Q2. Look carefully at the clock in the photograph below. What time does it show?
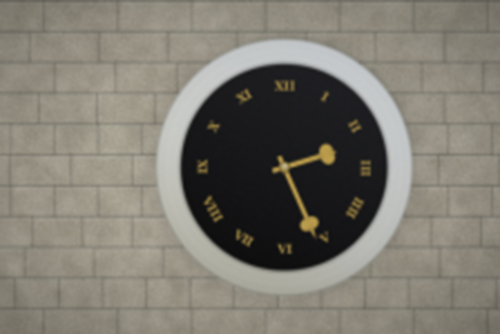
2:26
